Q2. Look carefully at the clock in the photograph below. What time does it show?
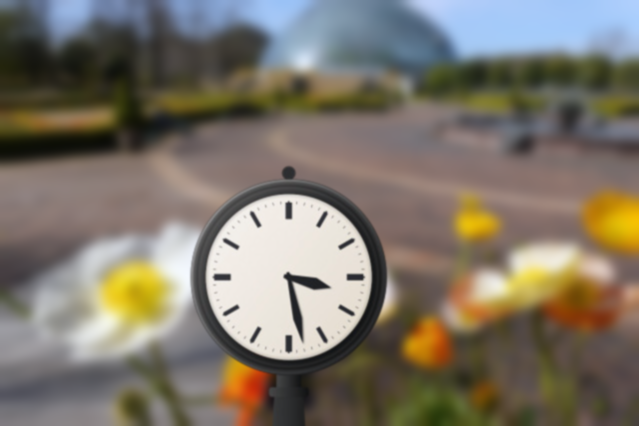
3:28
